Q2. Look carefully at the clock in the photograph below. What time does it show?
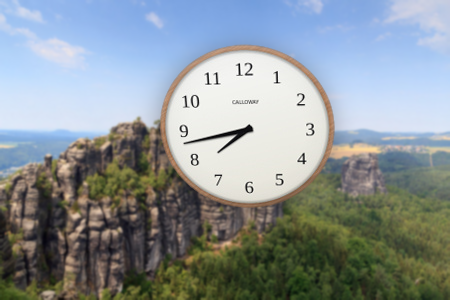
7:43
